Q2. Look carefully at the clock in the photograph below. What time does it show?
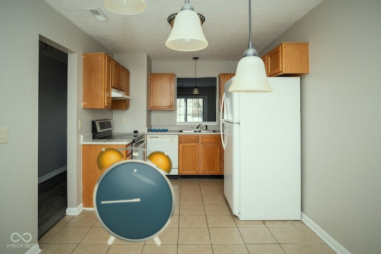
8:44
